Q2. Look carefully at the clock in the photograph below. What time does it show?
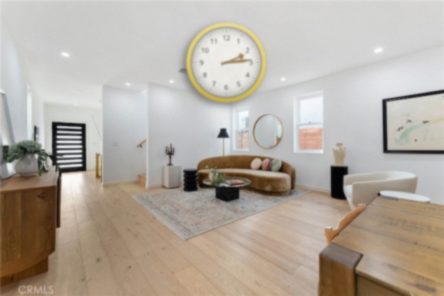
2:14
